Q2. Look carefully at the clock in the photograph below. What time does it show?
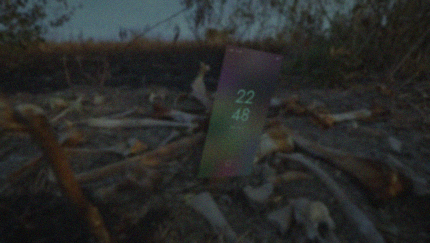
22:48
